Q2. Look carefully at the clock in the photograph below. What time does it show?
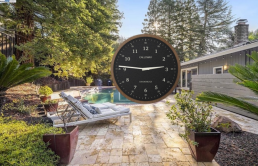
2:46
